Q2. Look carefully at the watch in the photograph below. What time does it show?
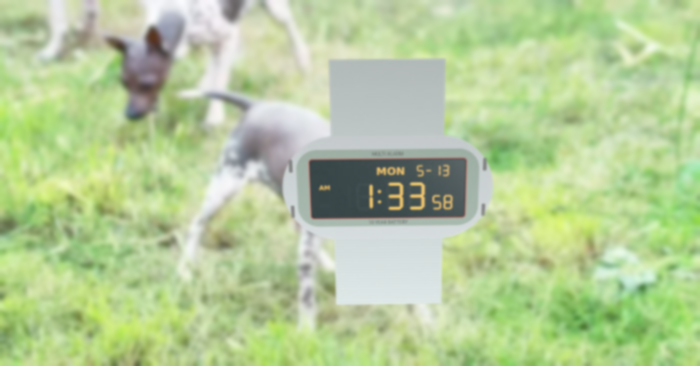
1:33:58
